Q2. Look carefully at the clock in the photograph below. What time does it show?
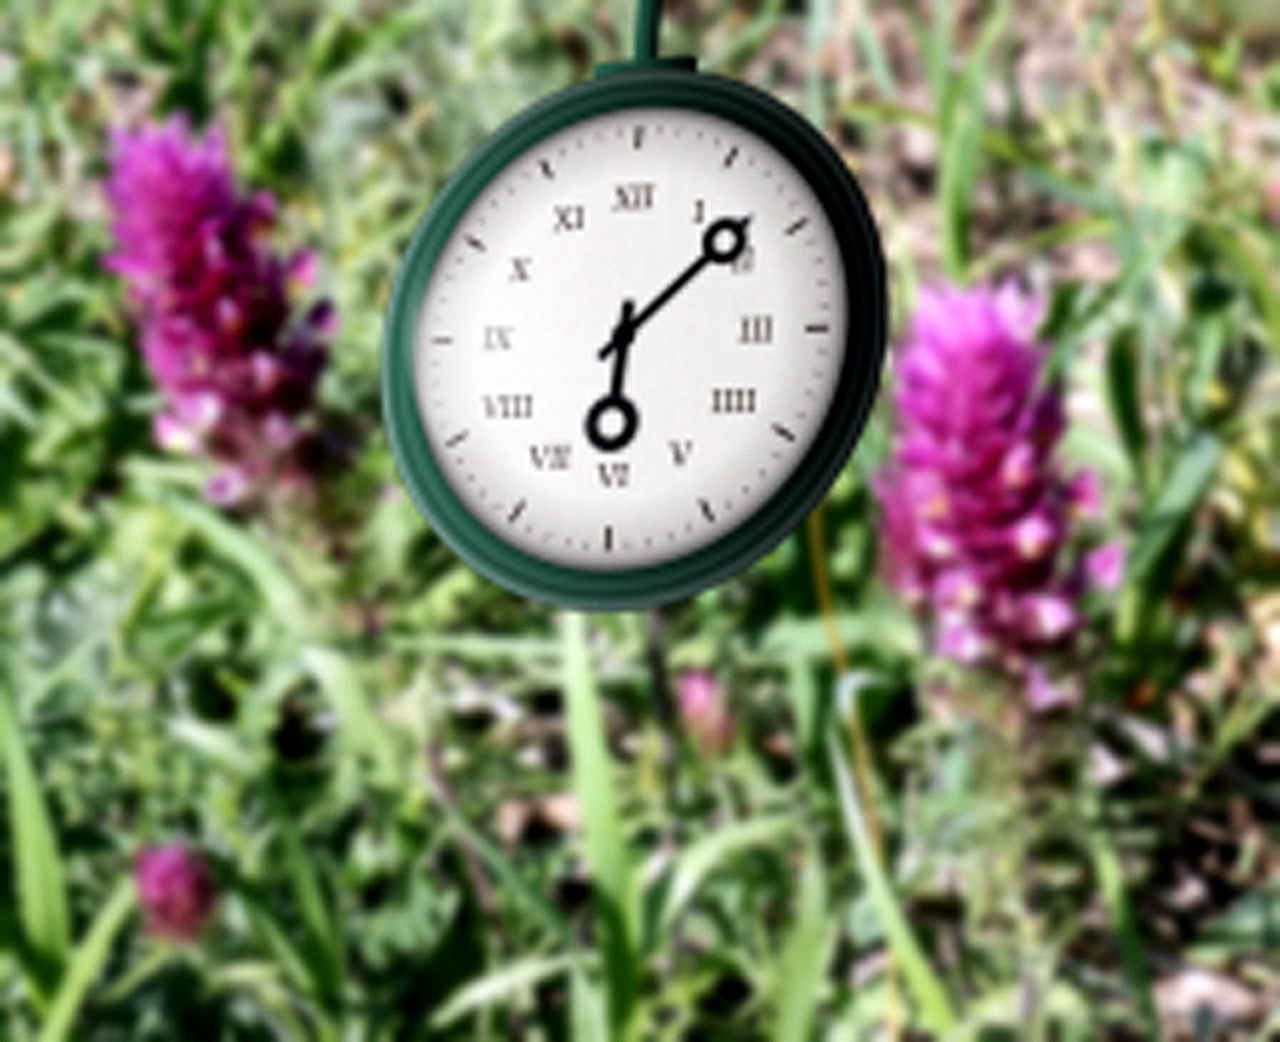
6:08
